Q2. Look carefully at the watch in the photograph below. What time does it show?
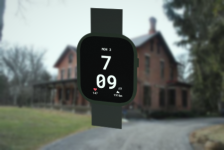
7:09
